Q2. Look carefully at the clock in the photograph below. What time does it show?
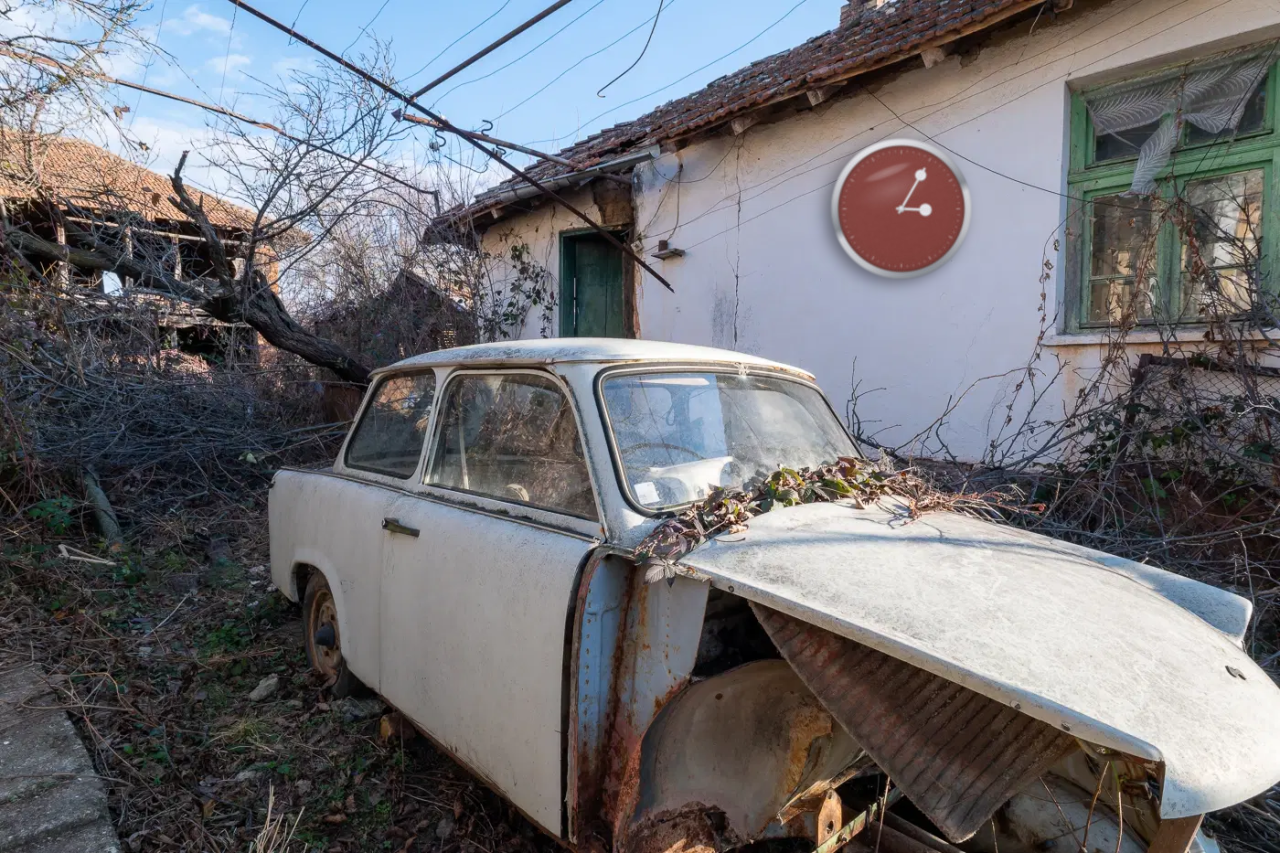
3:05
